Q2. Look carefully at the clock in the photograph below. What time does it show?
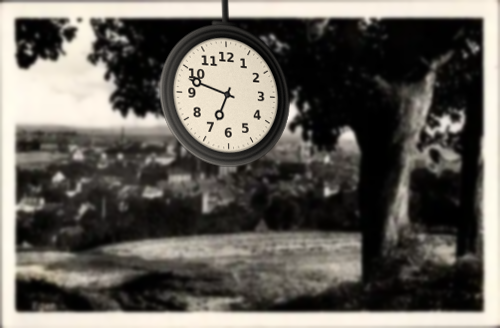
6:48
